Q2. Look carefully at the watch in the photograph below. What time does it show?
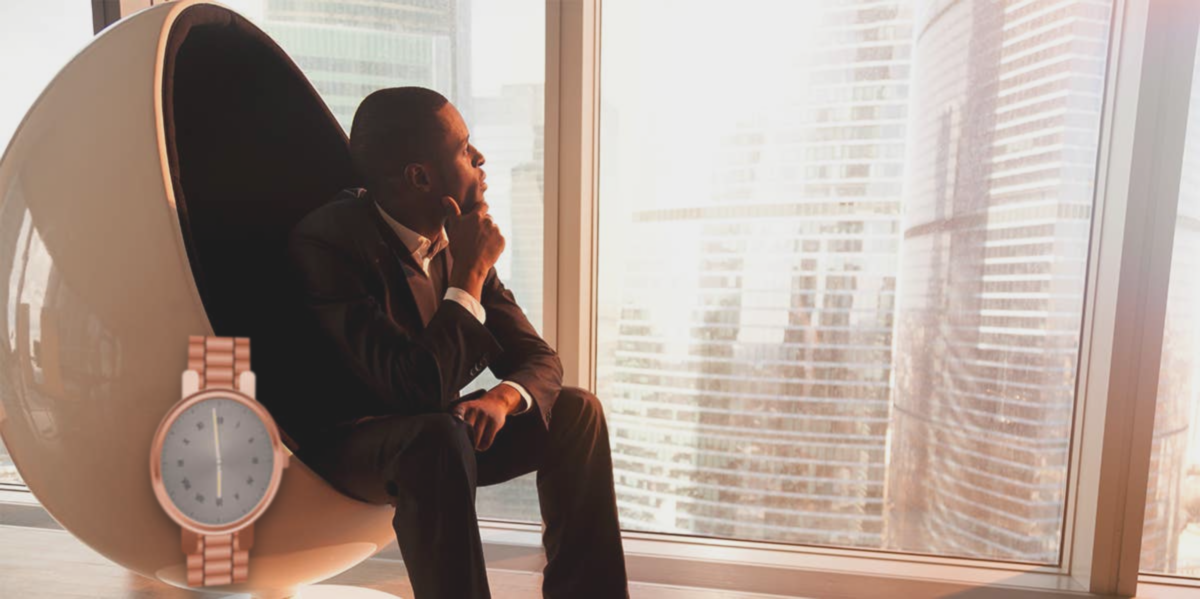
5:59
